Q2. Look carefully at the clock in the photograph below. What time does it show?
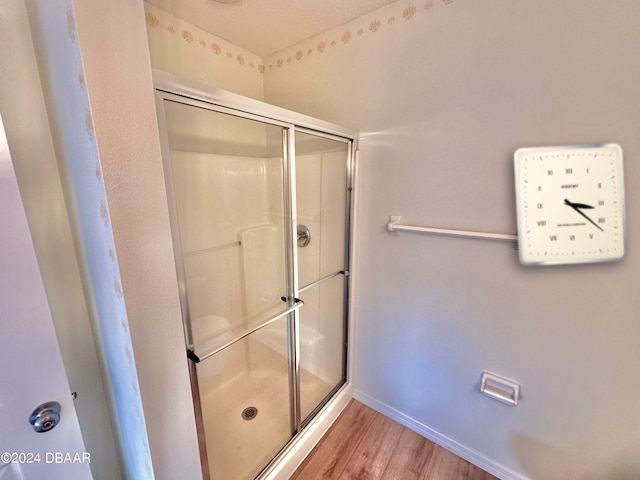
3:22
